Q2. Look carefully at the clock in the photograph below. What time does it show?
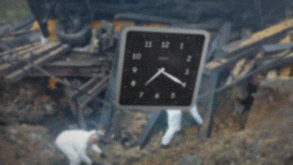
7:20
